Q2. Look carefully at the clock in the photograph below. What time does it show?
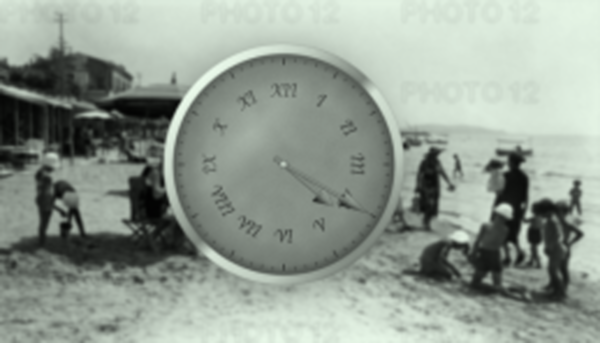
4:20
